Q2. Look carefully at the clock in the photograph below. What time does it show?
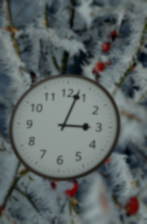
3:03
